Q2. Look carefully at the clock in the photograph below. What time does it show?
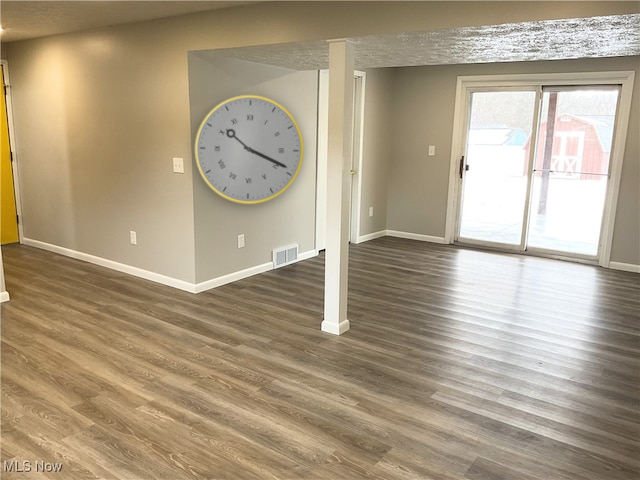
10:19
